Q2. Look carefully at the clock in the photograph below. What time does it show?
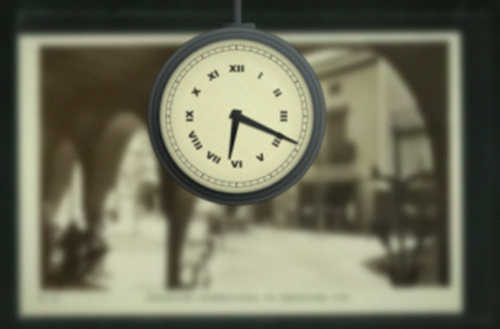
6:19
